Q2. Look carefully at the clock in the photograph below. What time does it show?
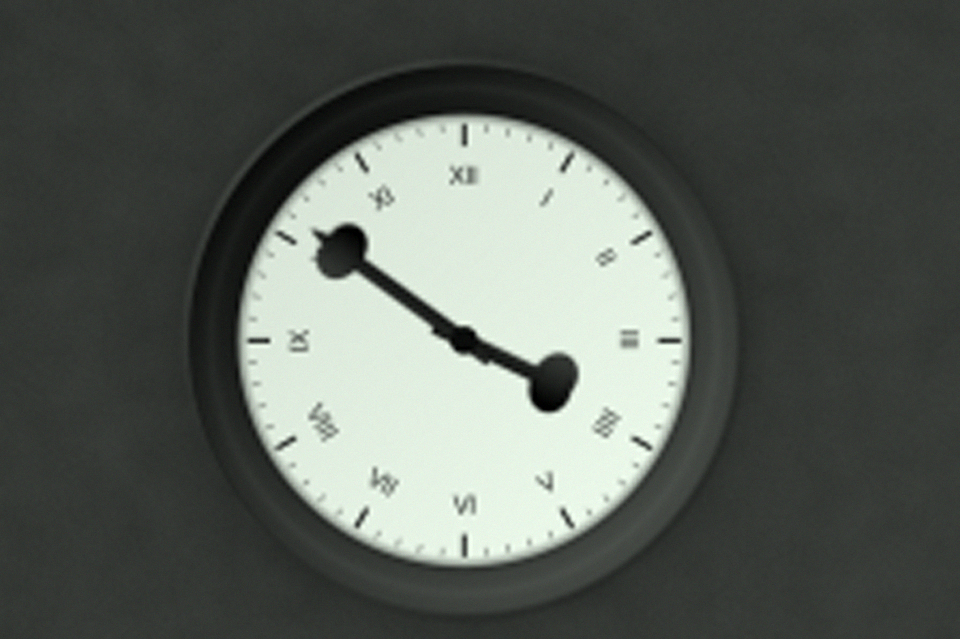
3:51
